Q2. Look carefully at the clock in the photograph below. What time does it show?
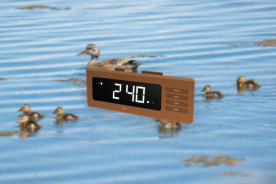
2:40
